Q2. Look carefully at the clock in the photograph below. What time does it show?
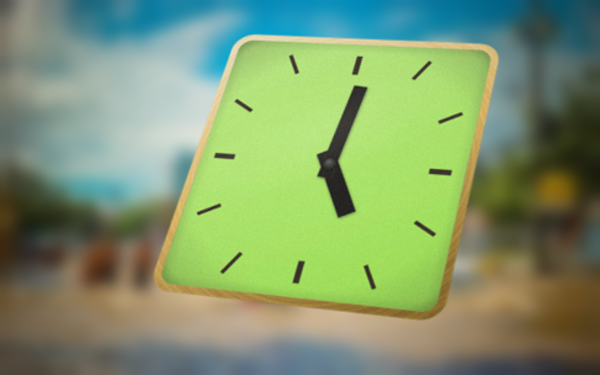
5:01
